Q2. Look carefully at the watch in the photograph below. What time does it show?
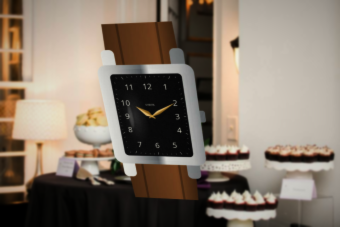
10:10
